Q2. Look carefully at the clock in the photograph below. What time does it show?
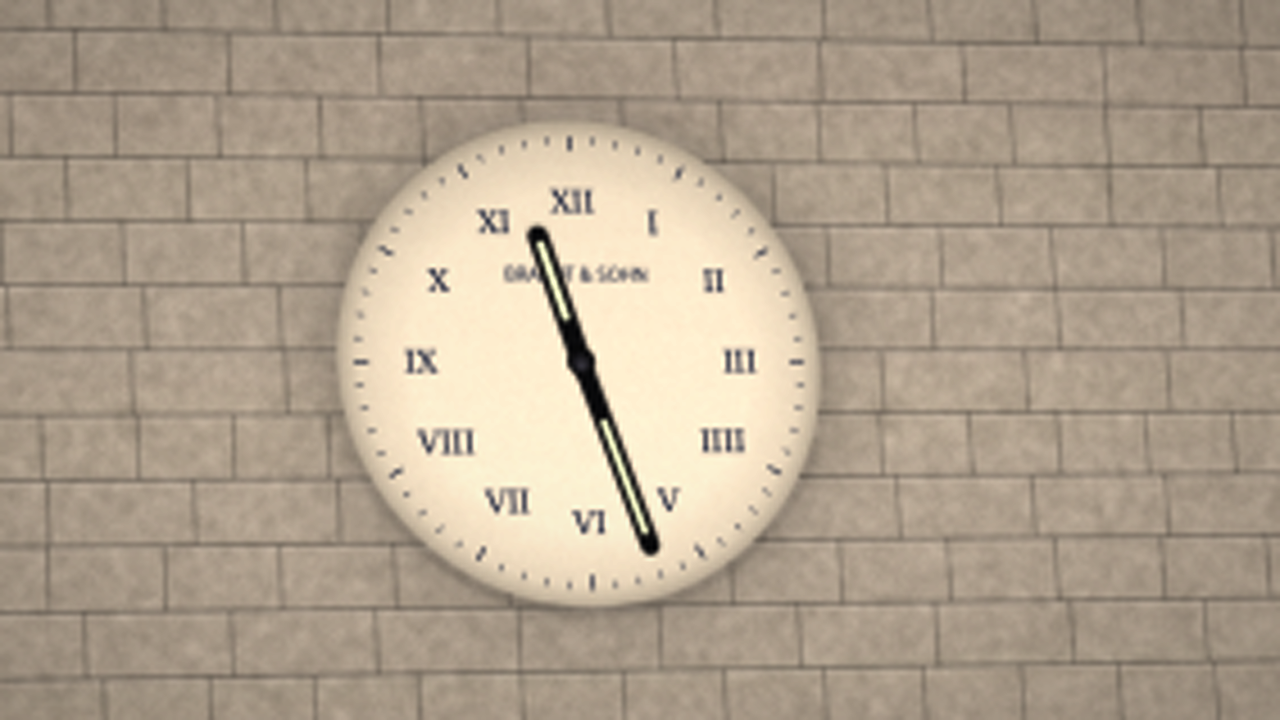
11:27
